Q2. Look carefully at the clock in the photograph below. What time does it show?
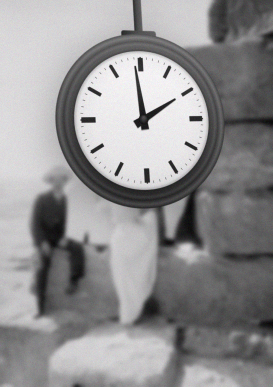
1:59
